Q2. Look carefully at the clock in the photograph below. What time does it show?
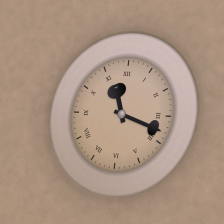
11:18
